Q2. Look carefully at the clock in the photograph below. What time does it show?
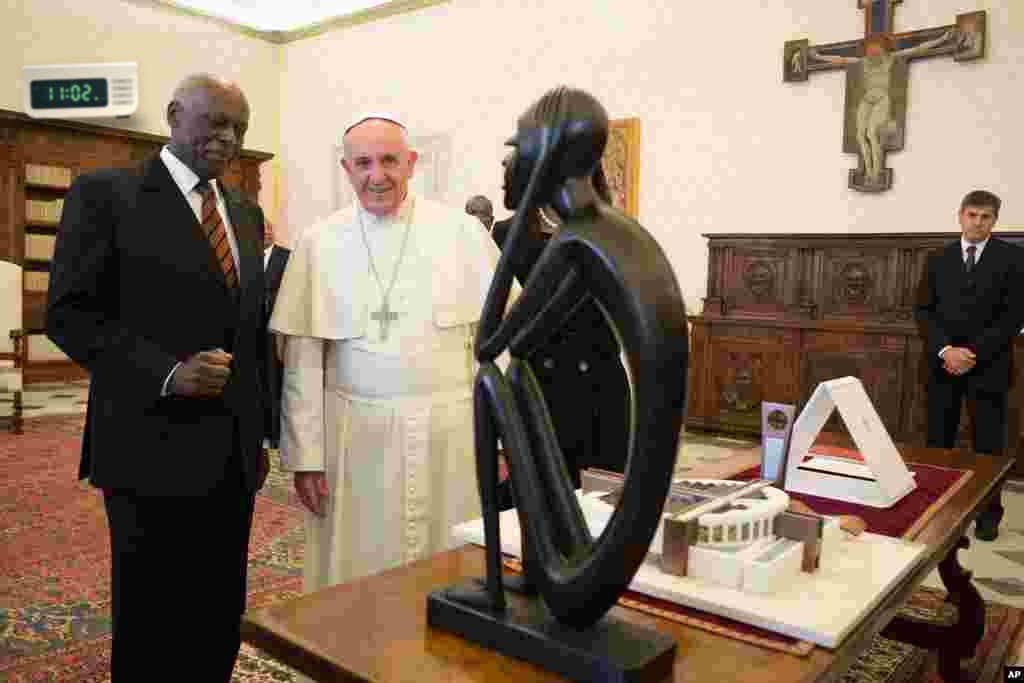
11:02
